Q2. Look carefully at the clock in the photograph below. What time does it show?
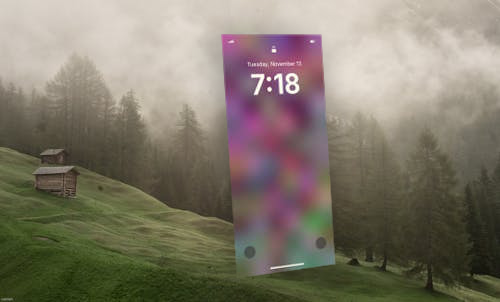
7:18
